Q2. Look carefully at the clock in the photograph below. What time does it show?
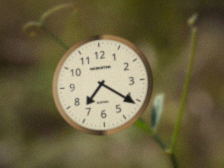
7:21
